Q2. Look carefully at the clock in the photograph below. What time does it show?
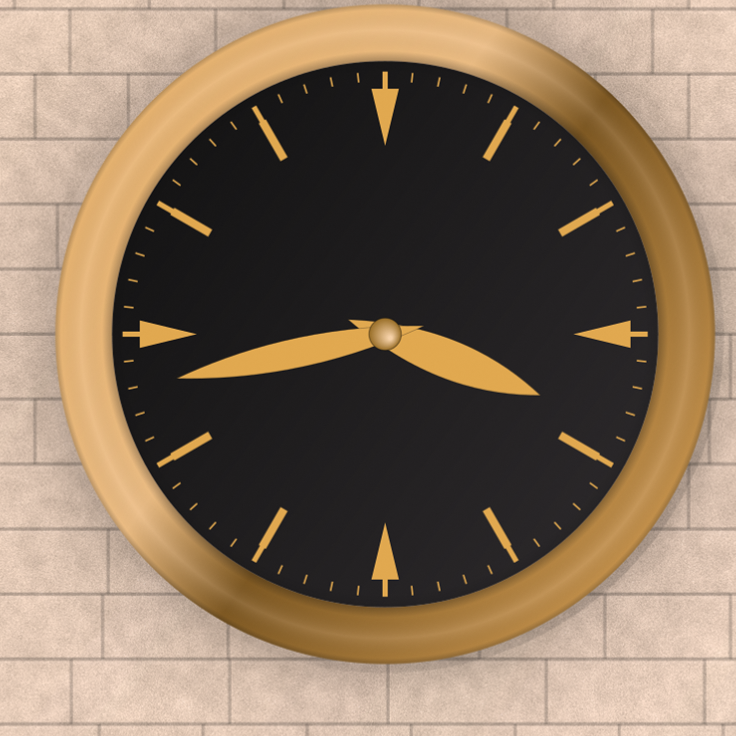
3:43
